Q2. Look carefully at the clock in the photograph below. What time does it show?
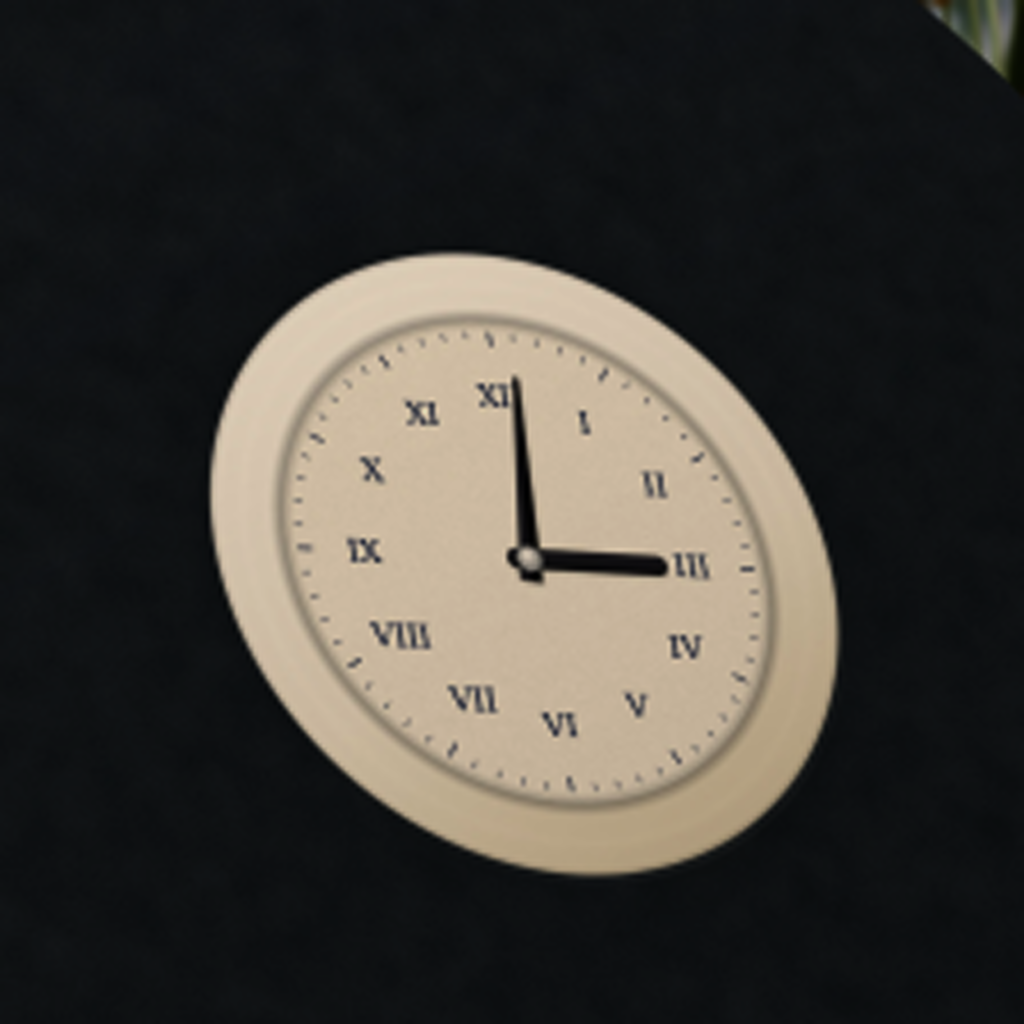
3:01
